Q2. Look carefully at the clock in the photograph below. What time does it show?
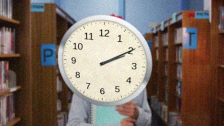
2:10
